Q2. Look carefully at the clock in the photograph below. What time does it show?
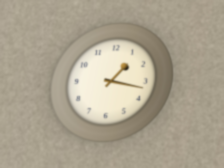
1:17
